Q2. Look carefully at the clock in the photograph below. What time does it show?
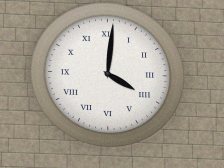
4:01
